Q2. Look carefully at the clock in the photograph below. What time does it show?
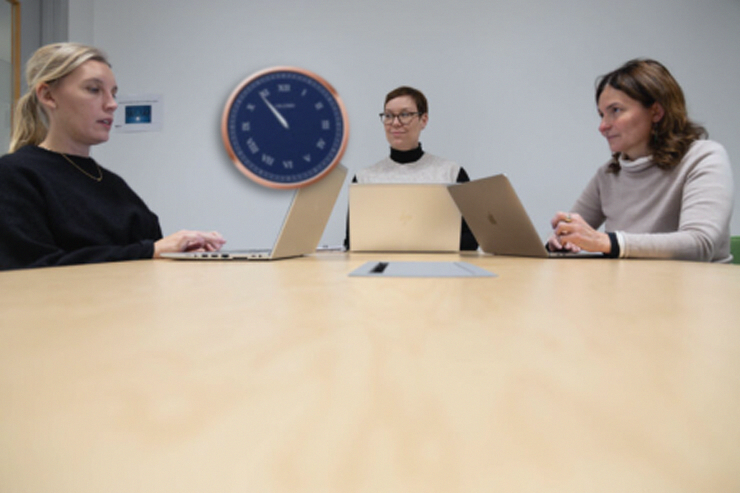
10:54
